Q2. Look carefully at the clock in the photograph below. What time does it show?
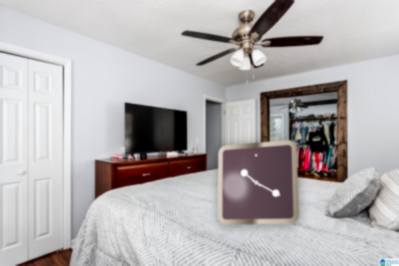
10:20
